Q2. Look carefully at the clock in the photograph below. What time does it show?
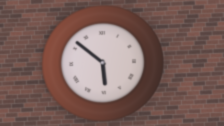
5:52
